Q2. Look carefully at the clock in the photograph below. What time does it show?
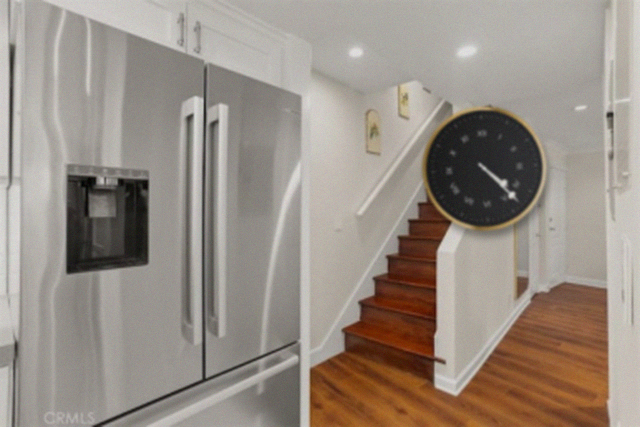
4:23
